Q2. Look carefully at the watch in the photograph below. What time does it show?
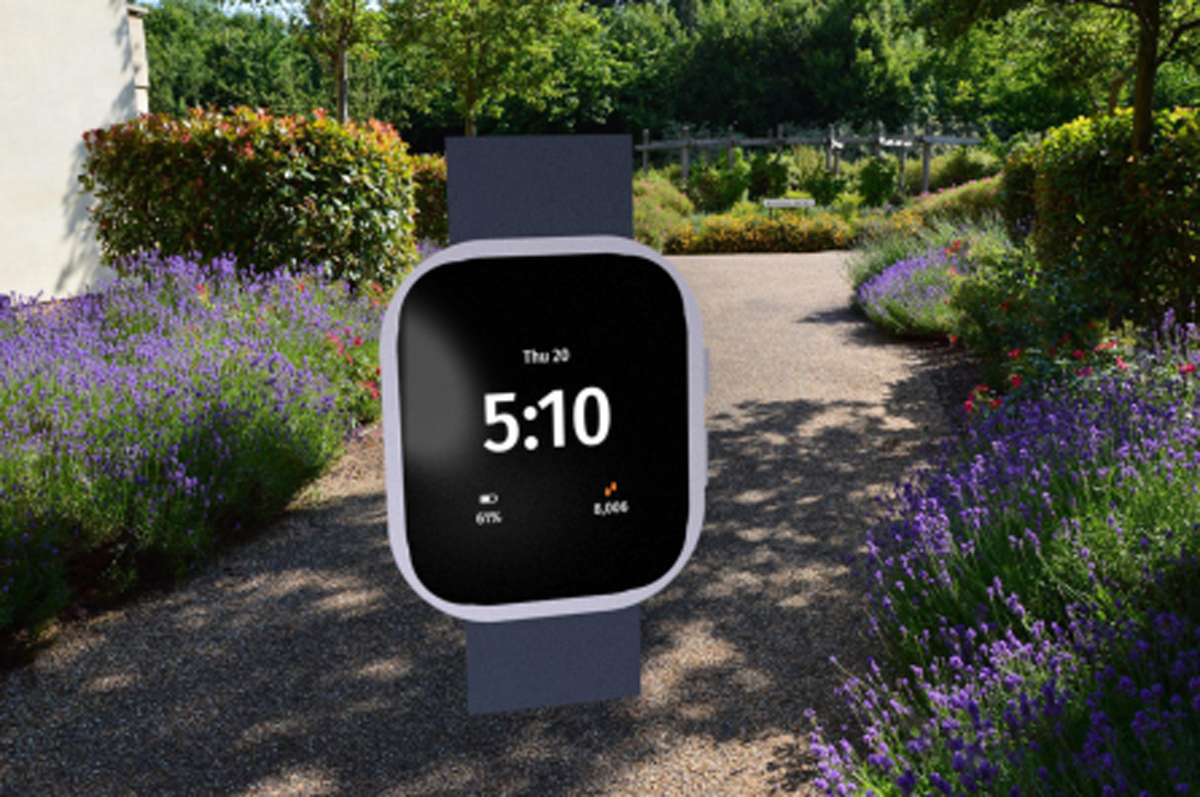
5:10
